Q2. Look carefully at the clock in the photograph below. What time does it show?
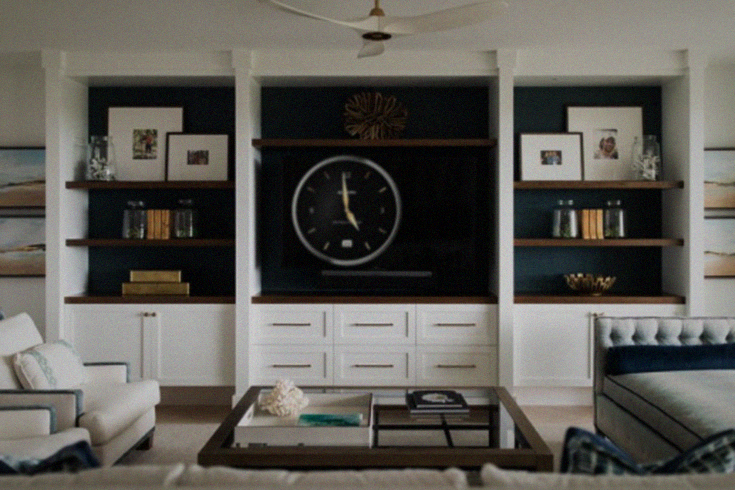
4:59
